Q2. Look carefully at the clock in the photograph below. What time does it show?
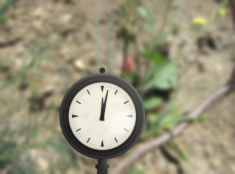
12:02
